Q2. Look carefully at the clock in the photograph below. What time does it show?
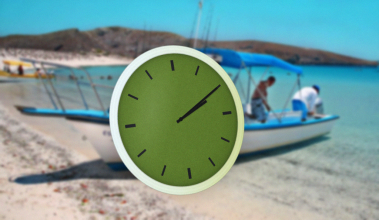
2:10
